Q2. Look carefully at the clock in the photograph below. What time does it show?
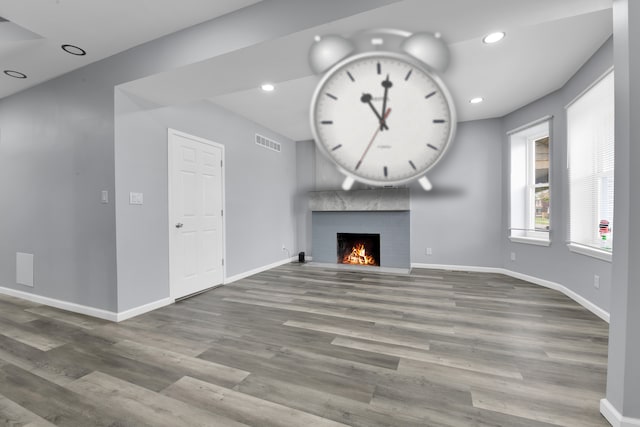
11:01:35
